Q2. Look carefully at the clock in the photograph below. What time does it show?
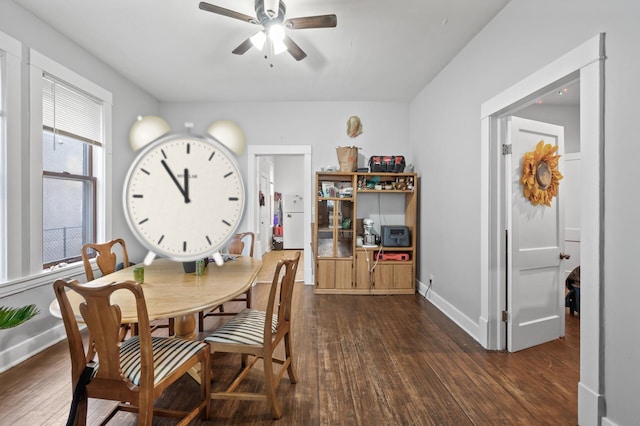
11:54
